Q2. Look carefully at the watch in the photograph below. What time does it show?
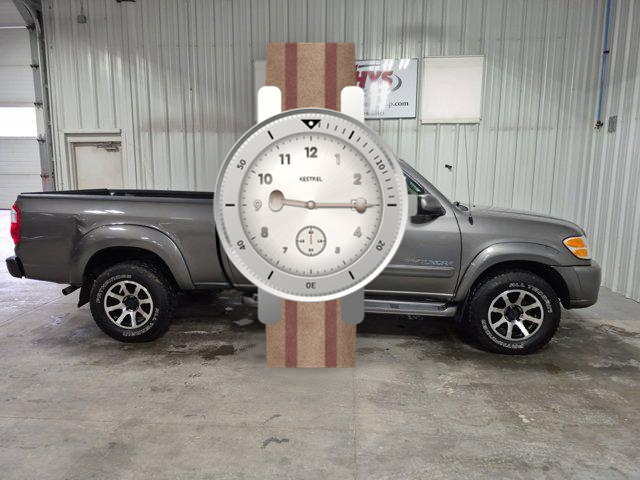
9:15
